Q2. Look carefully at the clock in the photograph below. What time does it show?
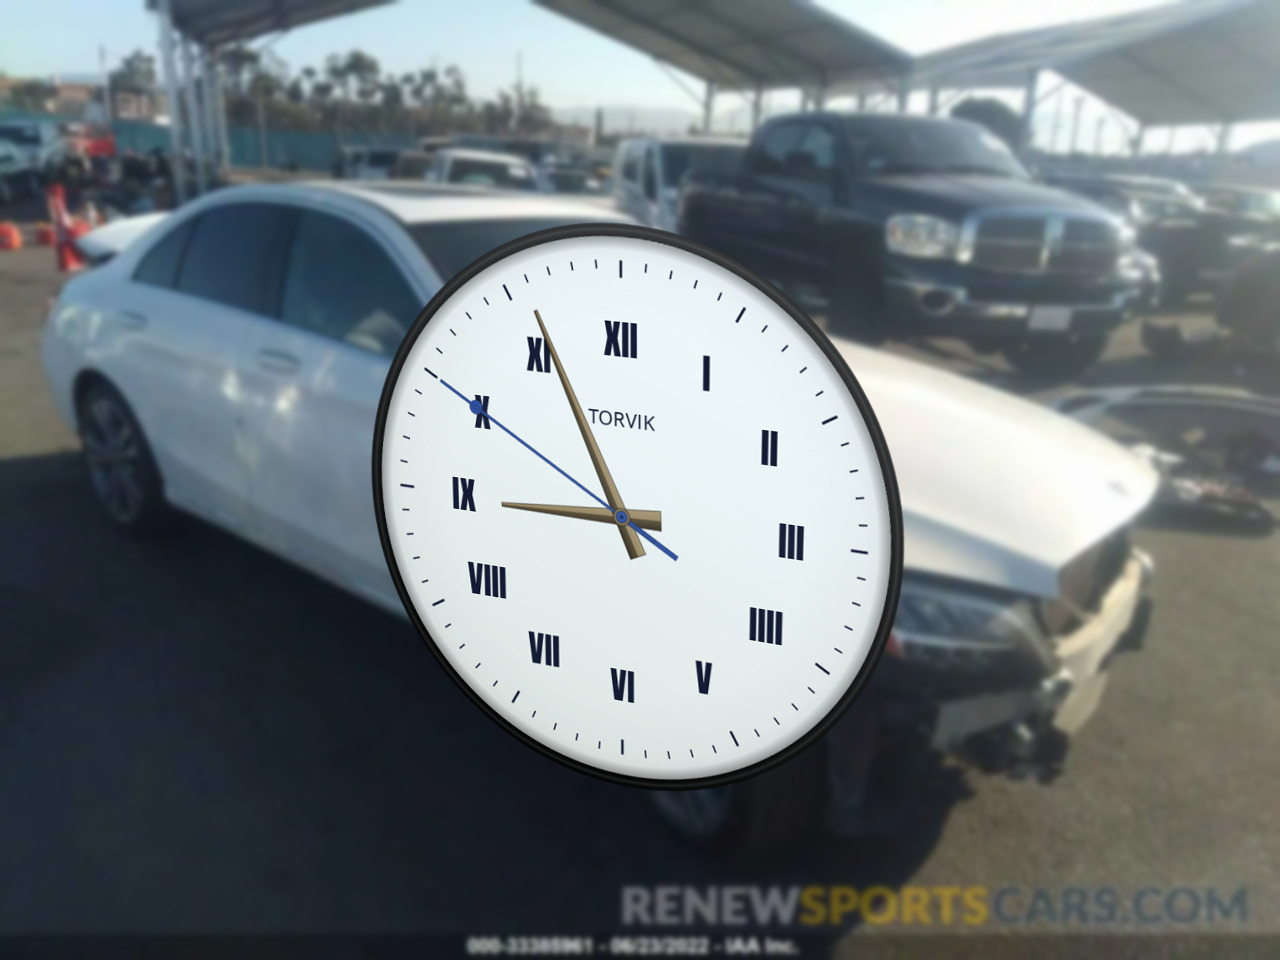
8:55:50
